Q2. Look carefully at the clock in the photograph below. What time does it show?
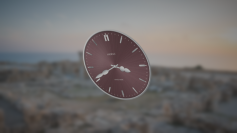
3:41
